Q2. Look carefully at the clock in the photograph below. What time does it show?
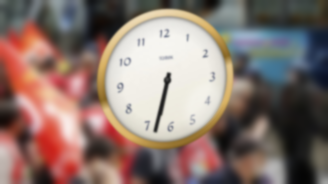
6:33
